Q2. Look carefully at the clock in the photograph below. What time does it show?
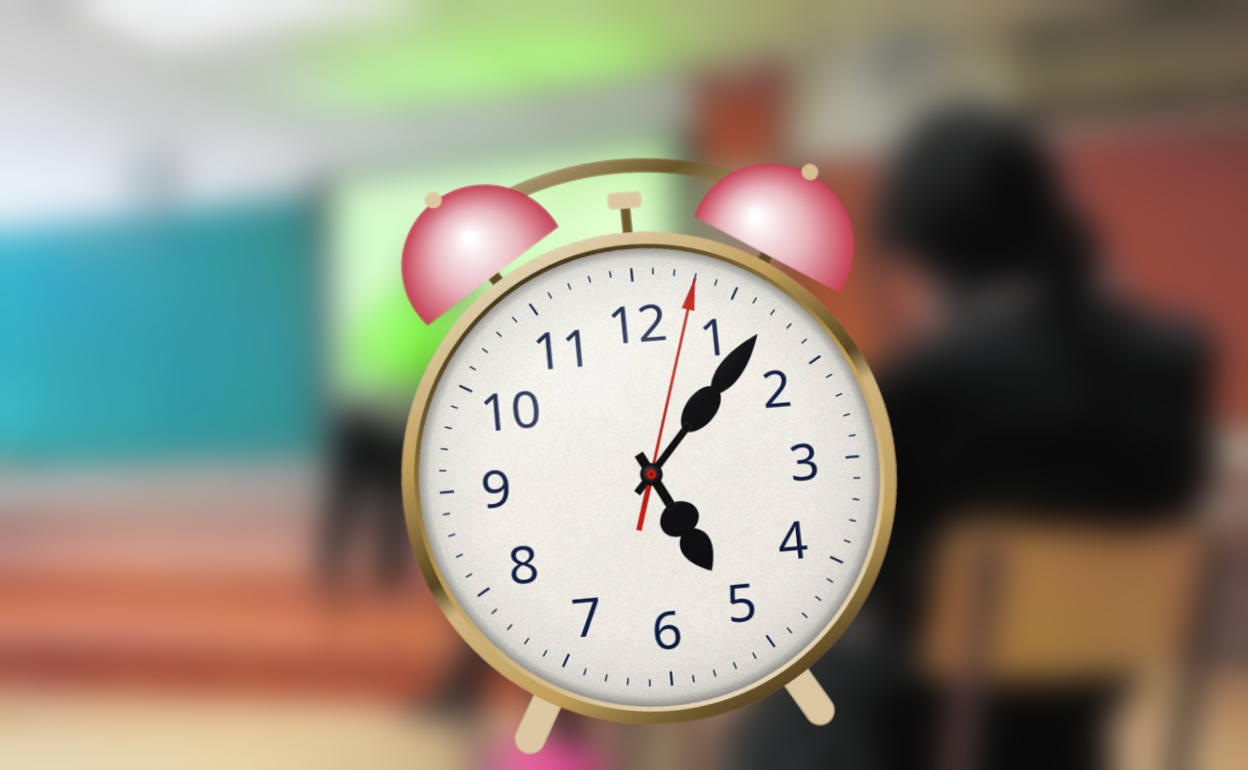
5:07:03
